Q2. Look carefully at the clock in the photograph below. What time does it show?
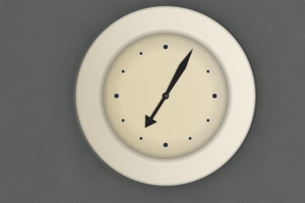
7:05
